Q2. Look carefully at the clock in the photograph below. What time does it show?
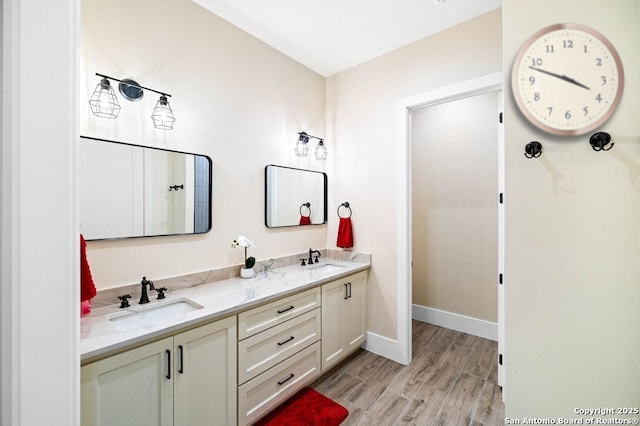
3:48
